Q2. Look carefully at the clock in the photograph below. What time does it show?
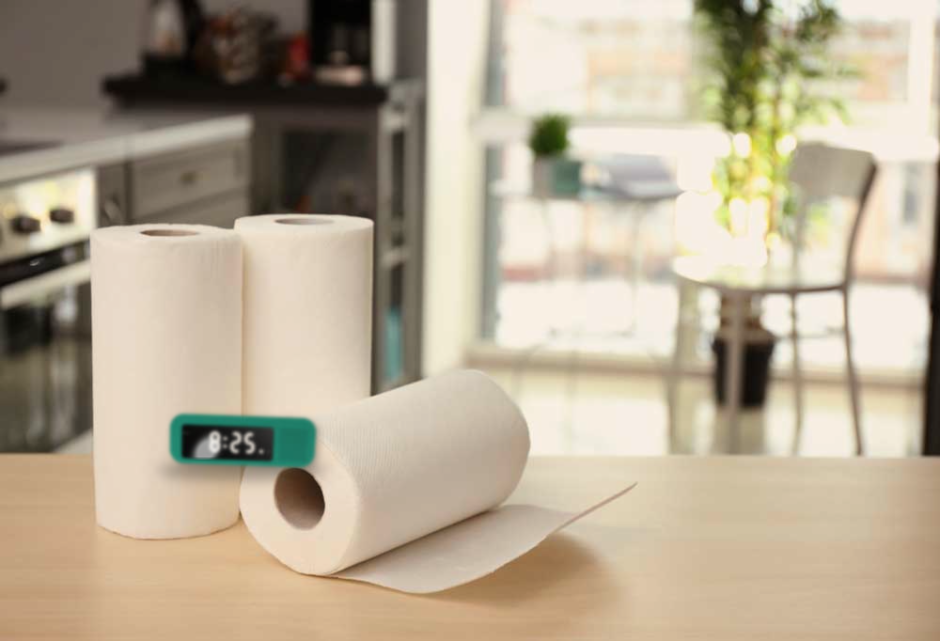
8:25
